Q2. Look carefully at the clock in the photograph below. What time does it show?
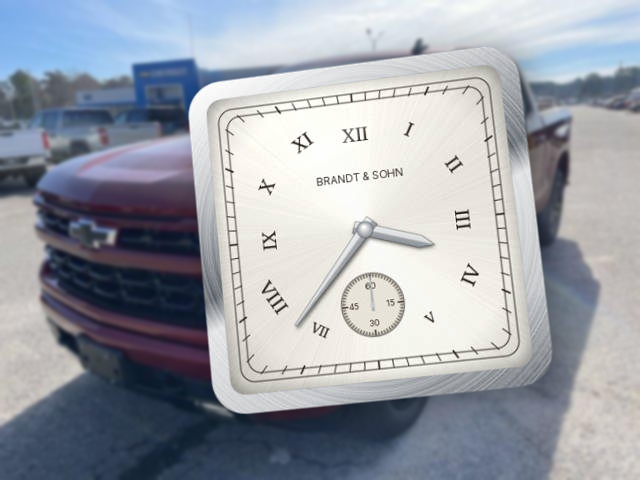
3:37
